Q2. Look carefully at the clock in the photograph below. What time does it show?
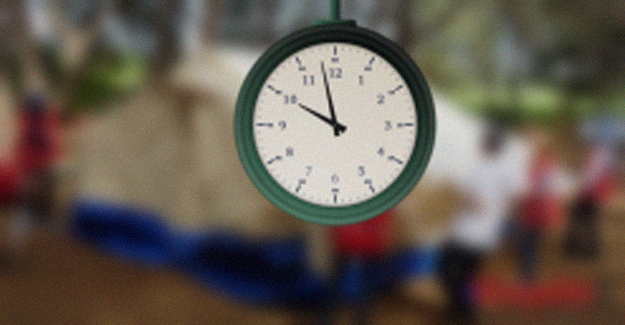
9:58
